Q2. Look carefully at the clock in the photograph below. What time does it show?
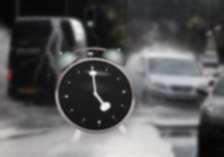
5:00
